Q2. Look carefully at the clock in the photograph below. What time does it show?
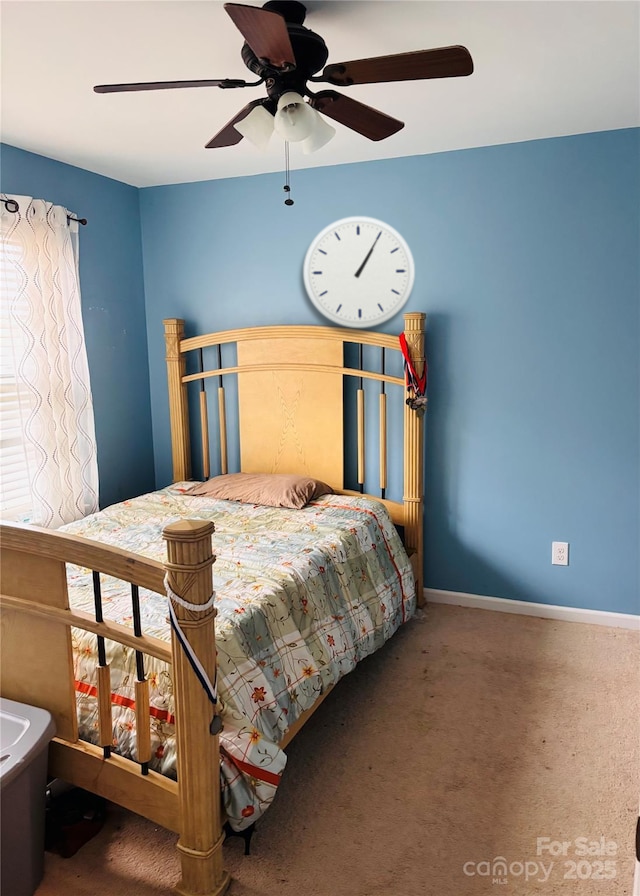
1:05
